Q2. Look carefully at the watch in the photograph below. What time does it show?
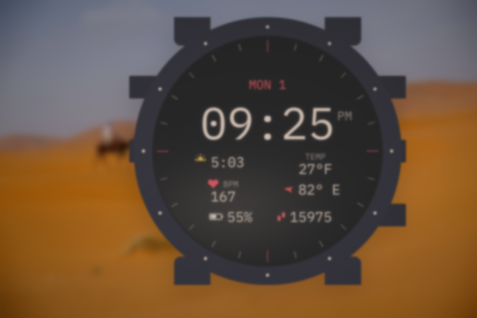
9:25
